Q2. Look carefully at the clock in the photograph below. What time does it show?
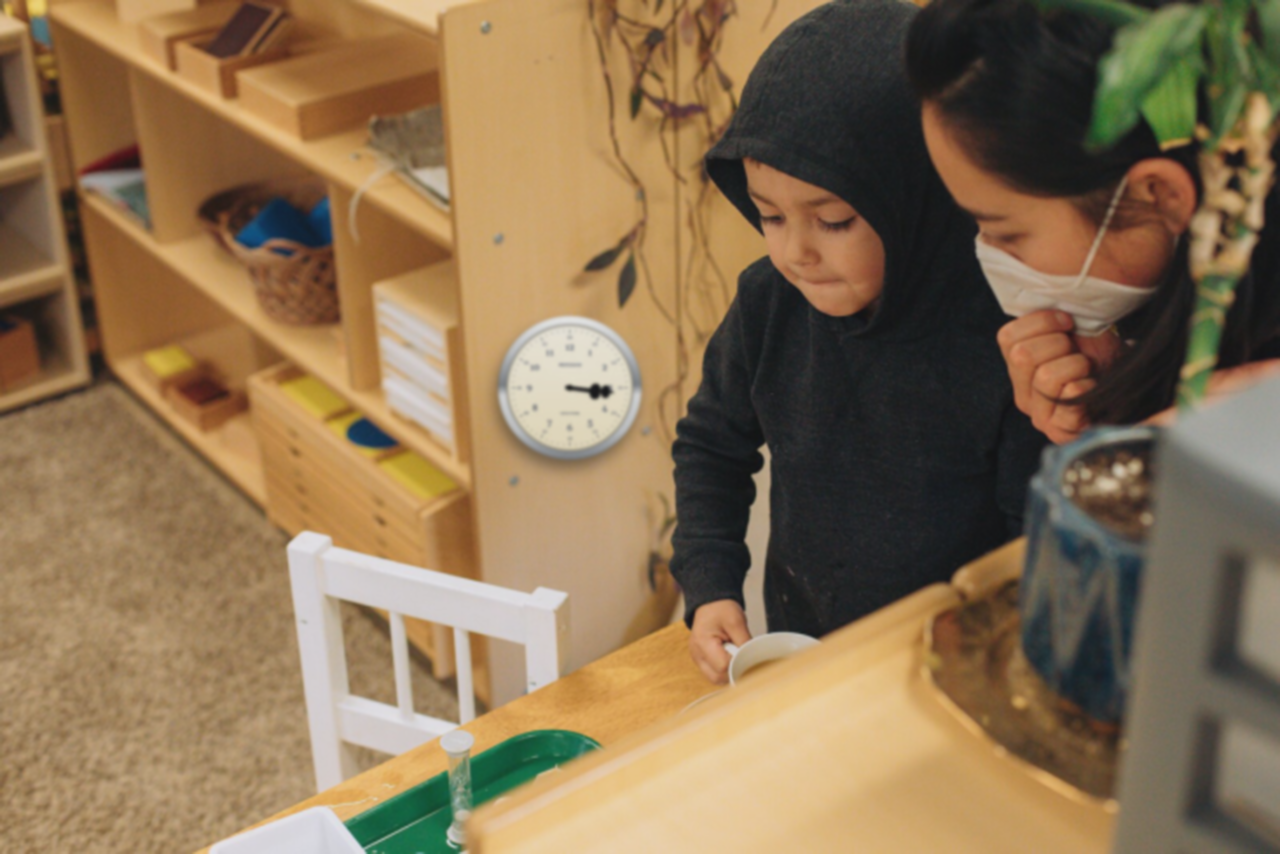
3:16
